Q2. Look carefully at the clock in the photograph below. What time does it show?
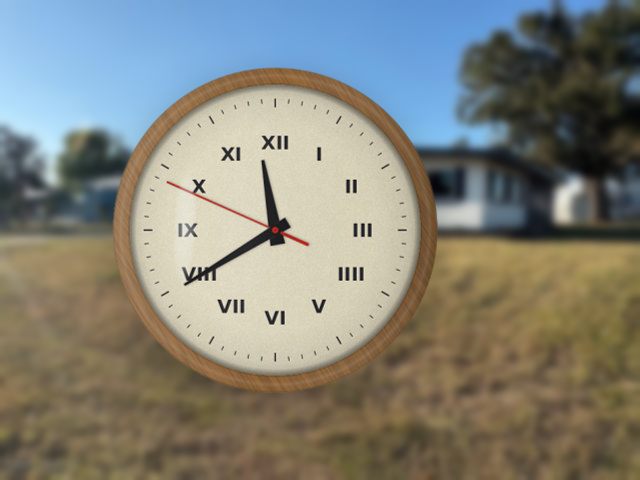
11:39:49
